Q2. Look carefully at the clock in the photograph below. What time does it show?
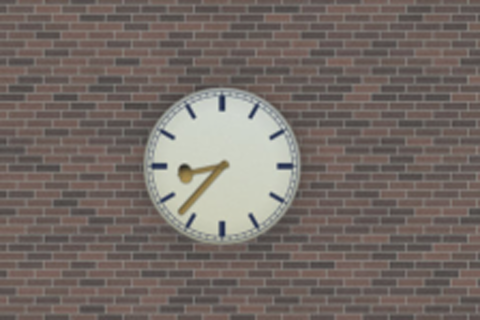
8:37
